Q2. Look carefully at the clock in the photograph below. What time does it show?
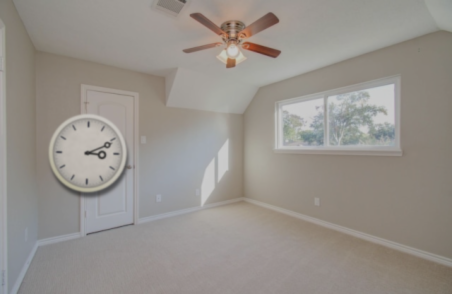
3:11
